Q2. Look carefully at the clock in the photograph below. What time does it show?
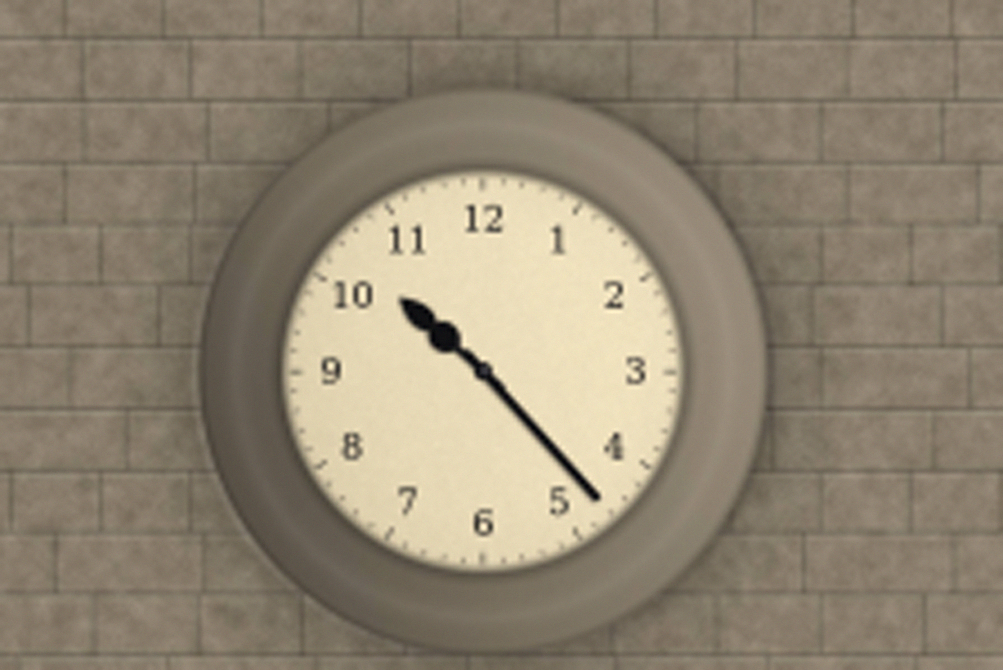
10:23
